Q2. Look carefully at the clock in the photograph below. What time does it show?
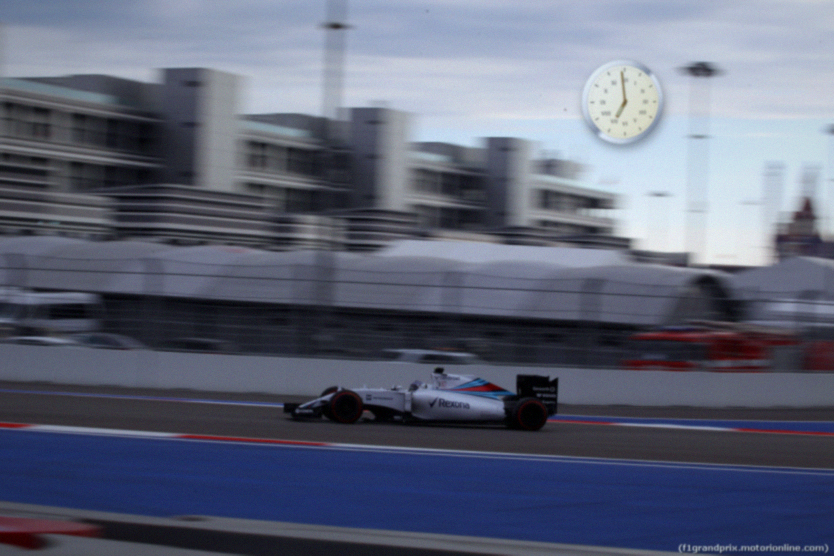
6:59
